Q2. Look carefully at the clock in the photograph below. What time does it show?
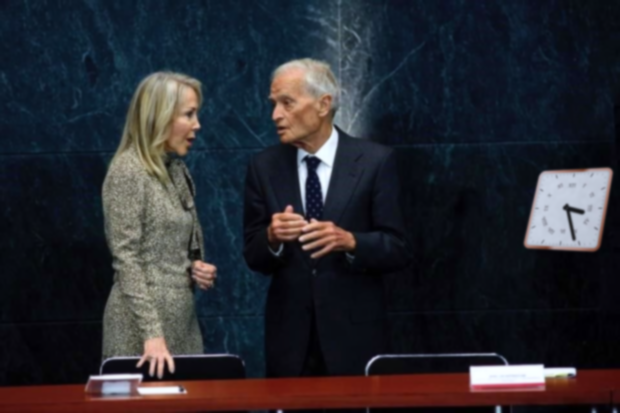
3:26
